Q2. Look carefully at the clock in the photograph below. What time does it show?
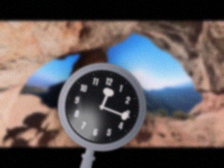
12:16
